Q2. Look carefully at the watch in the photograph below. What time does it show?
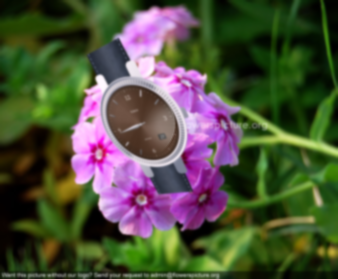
8:44
